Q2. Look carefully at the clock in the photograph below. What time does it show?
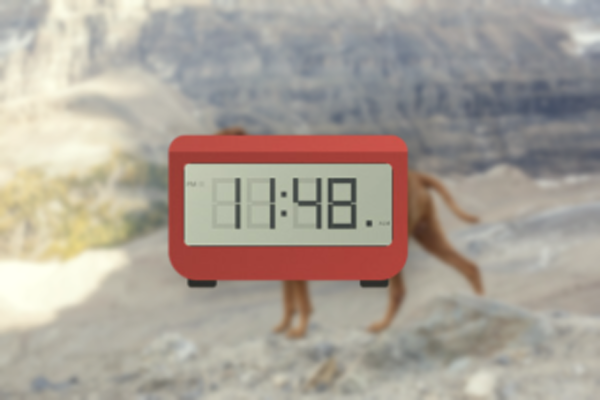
11:48
